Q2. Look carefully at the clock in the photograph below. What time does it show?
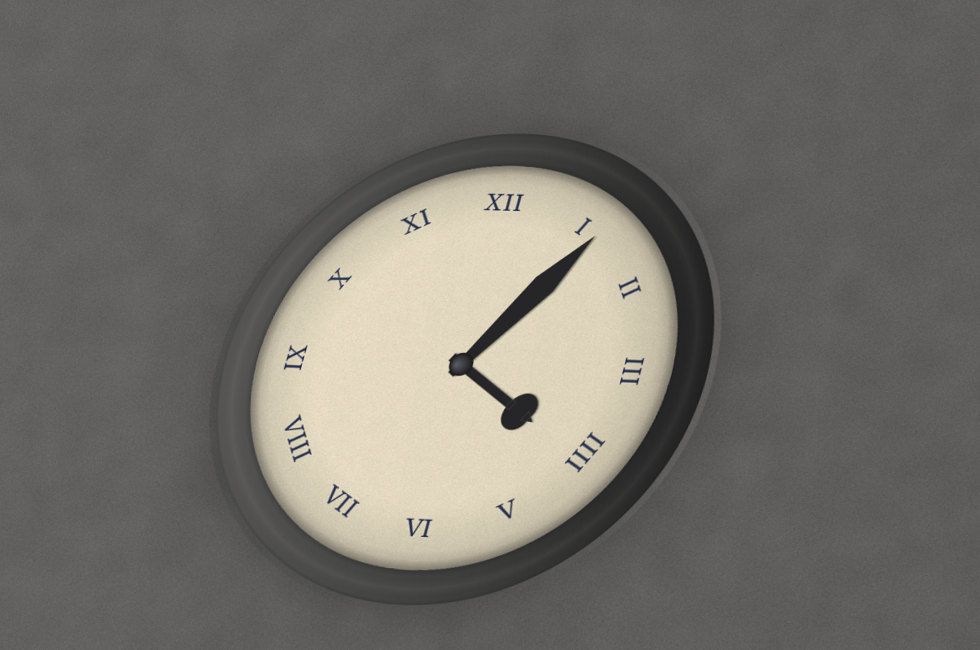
4:06
